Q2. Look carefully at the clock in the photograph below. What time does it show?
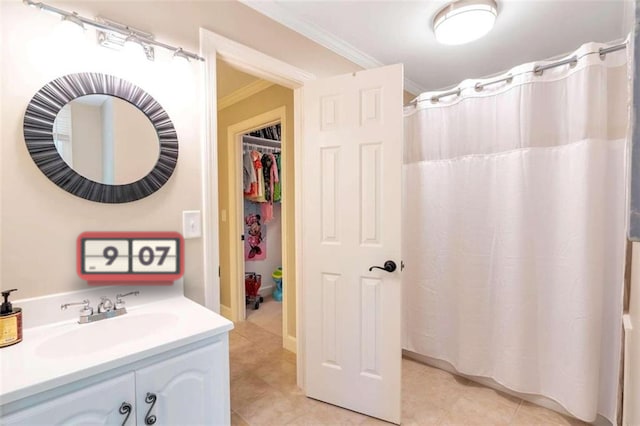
9:07
